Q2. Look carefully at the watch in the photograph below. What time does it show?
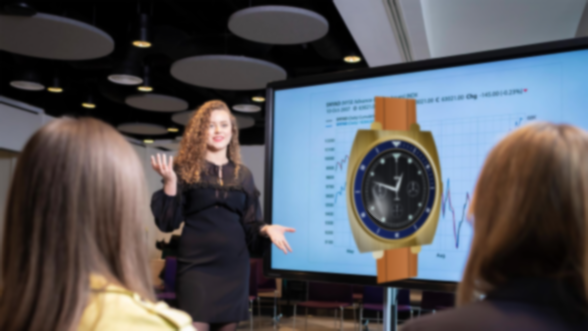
12:48
